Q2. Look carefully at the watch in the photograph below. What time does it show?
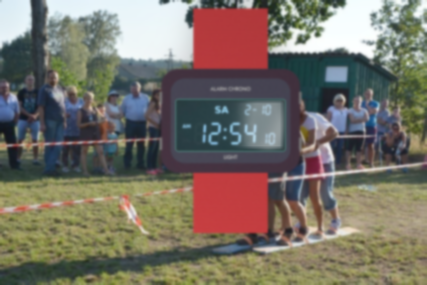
12:54:10
